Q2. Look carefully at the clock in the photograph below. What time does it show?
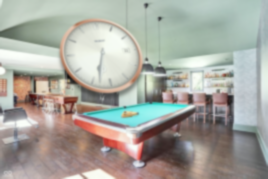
6:33
